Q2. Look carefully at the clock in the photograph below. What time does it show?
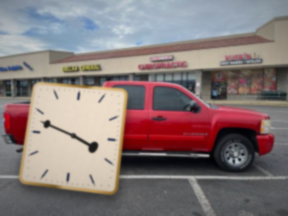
3:48
